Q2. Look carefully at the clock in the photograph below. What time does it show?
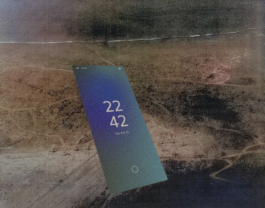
22:42
